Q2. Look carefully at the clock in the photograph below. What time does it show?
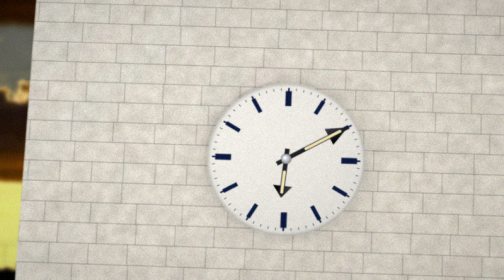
6:10
